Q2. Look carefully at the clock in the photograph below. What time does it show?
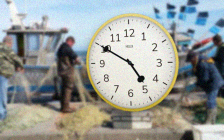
4:50
